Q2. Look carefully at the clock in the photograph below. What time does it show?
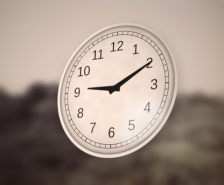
9:10
